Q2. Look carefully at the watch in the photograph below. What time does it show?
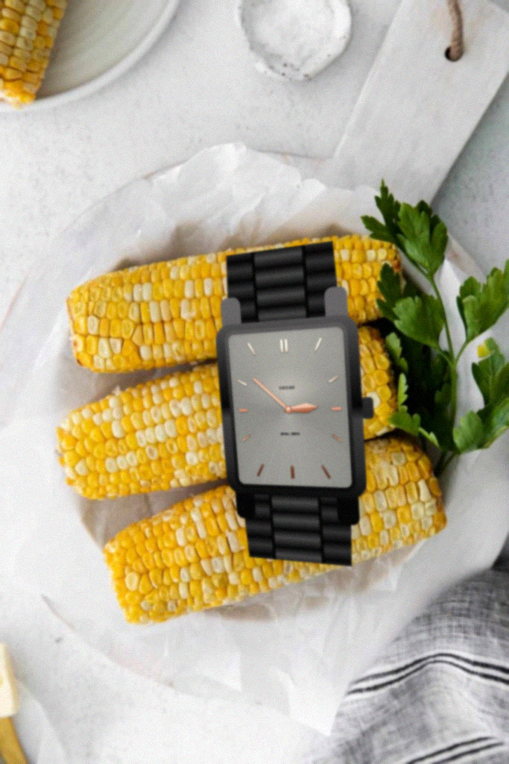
2:52
